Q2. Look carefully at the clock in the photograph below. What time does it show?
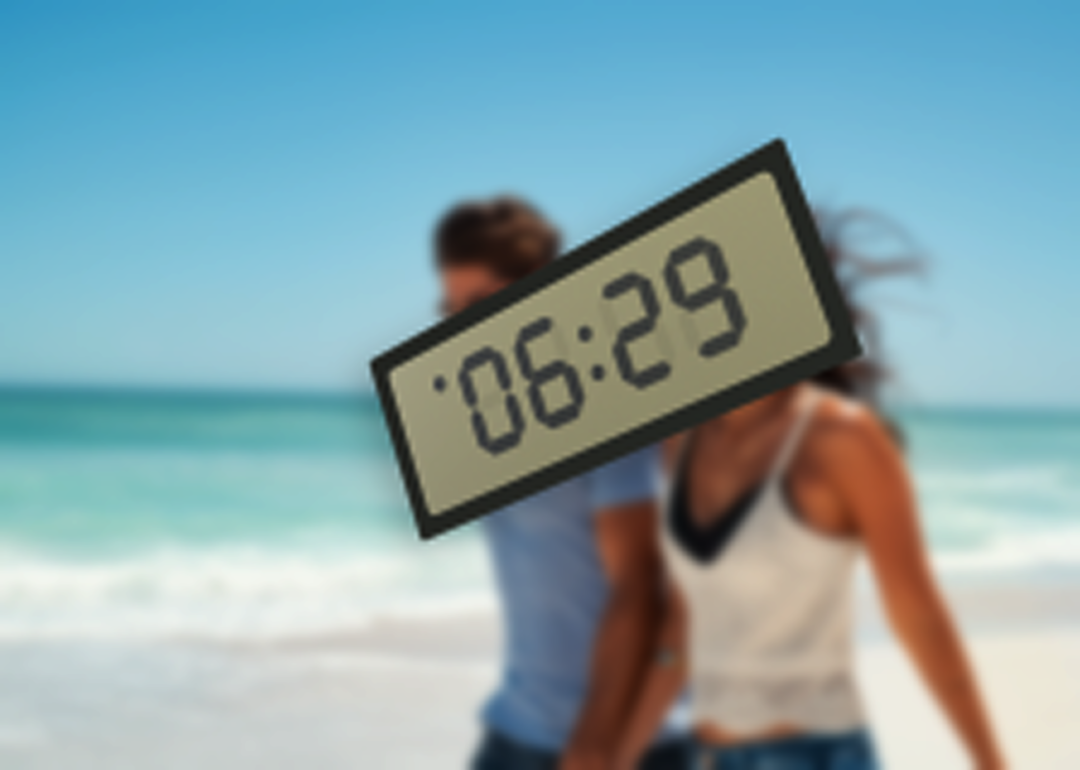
6:29
